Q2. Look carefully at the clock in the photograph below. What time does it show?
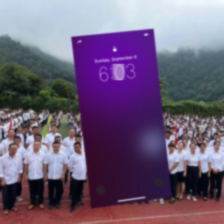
6:03
